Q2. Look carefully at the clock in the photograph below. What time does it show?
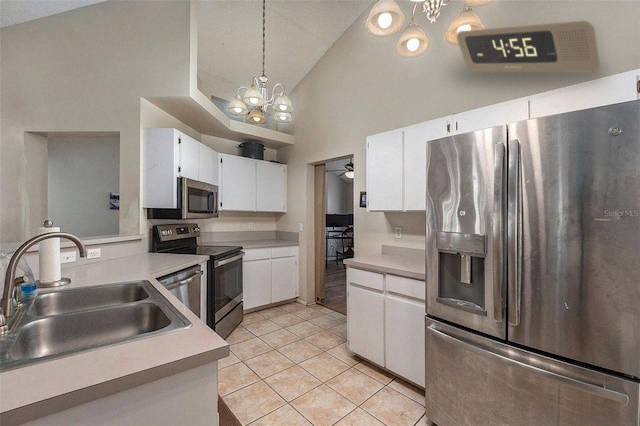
4:56
